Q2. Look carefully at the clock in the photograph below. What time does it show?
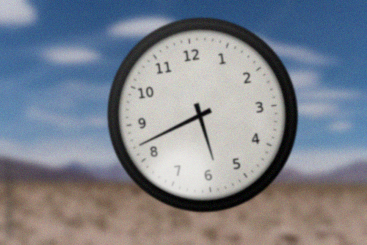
5:42
